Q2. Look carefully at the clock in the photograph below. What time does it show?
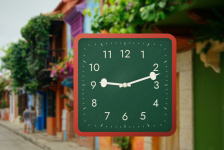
9:12
